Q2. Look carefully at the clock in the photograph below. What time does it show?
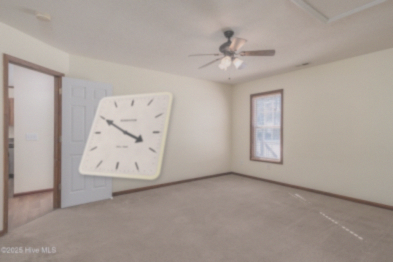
3:50
